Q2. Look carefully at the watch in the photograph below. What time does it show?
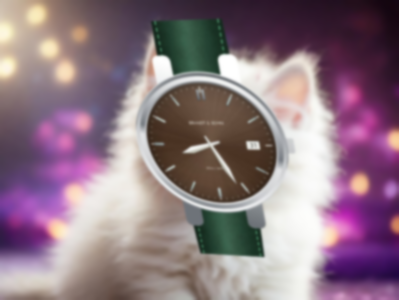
8:26
